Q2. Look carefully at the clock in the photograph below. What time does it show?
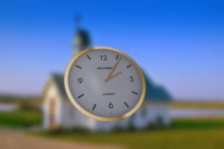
2:06
